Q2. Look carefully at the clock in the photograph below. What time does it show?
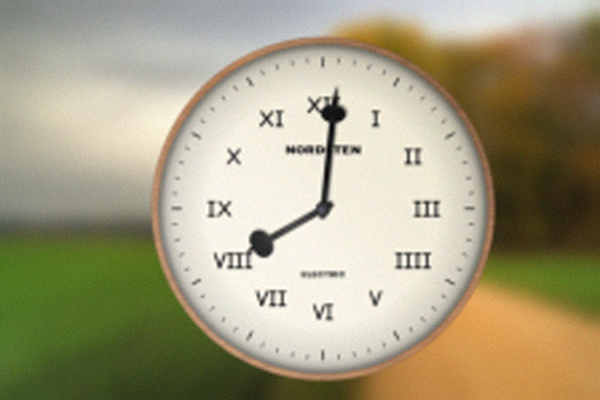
8:01
